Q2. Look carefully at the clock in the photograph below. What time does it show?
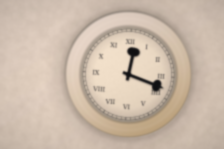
12:18
